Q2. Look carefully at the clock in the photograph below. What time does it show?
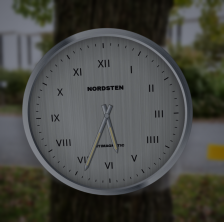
5:34
